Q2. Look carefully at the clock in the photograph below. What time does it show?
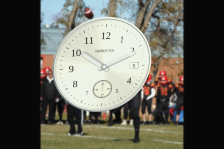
10:11
